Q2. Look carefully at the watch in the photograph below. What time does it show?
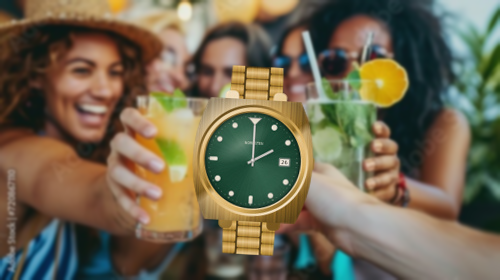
2:00
